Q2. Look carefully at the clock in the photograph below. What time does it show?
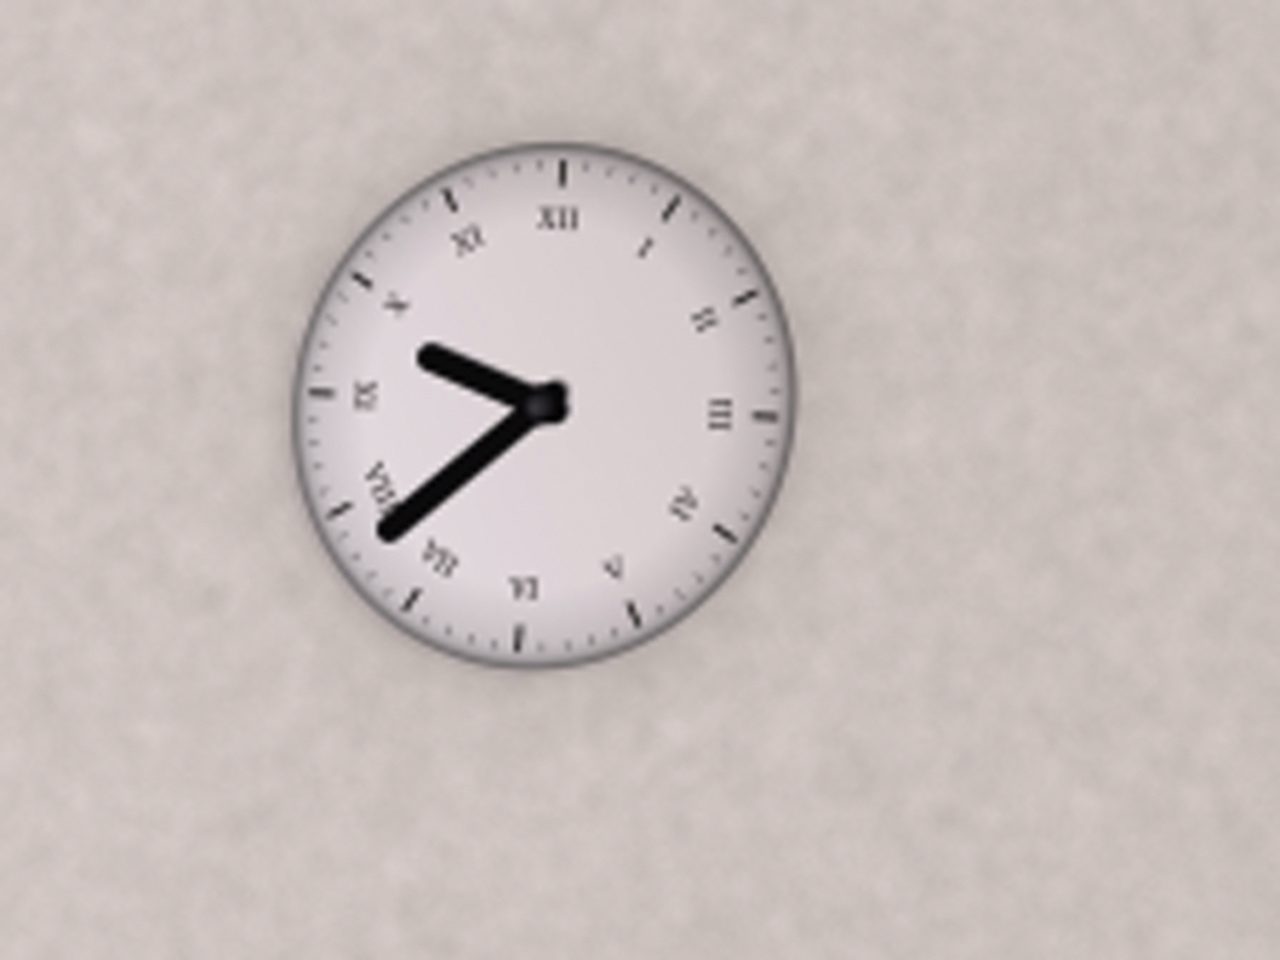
9:38
